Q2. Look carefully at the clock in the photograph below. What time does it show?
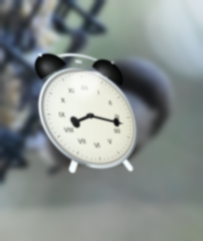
8:17
